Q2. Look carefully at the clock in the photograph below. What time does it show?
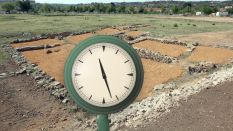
11:27
